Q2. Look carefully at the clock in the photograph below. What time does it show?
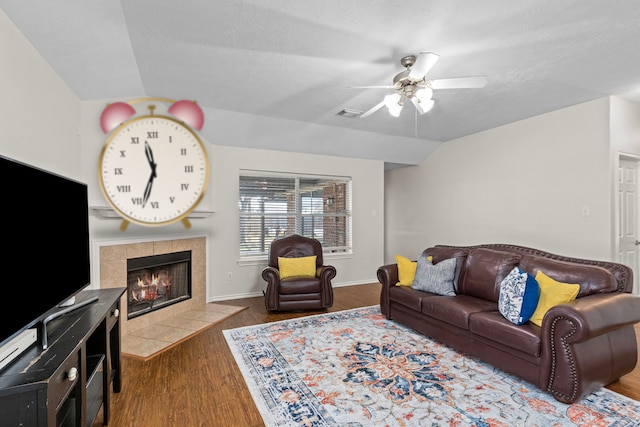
11:33
